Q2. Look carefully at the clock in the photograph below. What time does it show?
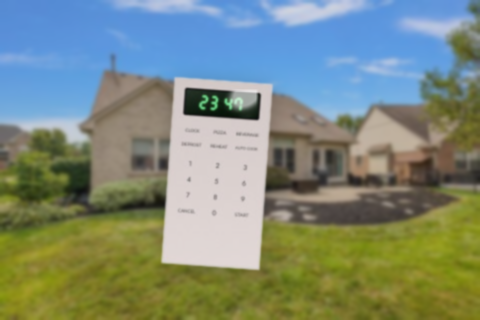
23:47
